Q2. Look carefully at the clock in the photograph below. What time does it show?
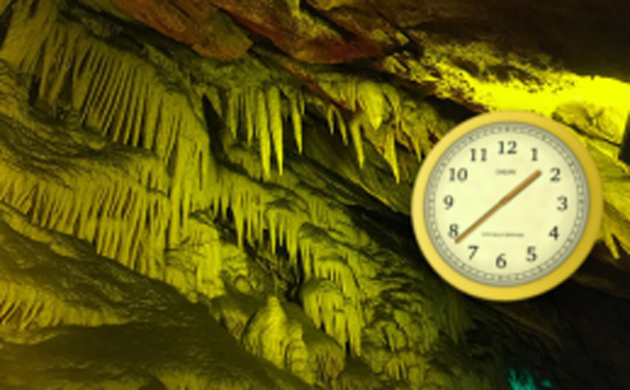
1:38
